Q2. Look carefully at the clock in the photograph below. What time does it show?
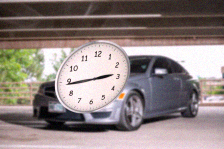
2:44
